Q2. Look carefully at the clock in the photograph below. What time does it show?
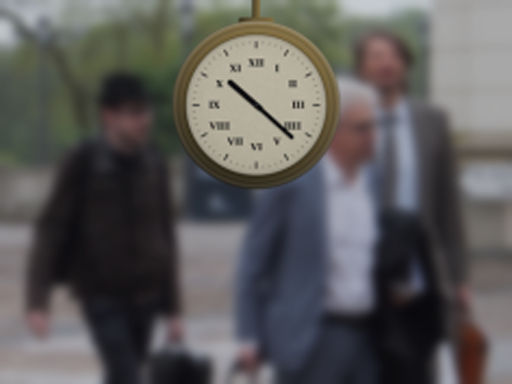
10:22
